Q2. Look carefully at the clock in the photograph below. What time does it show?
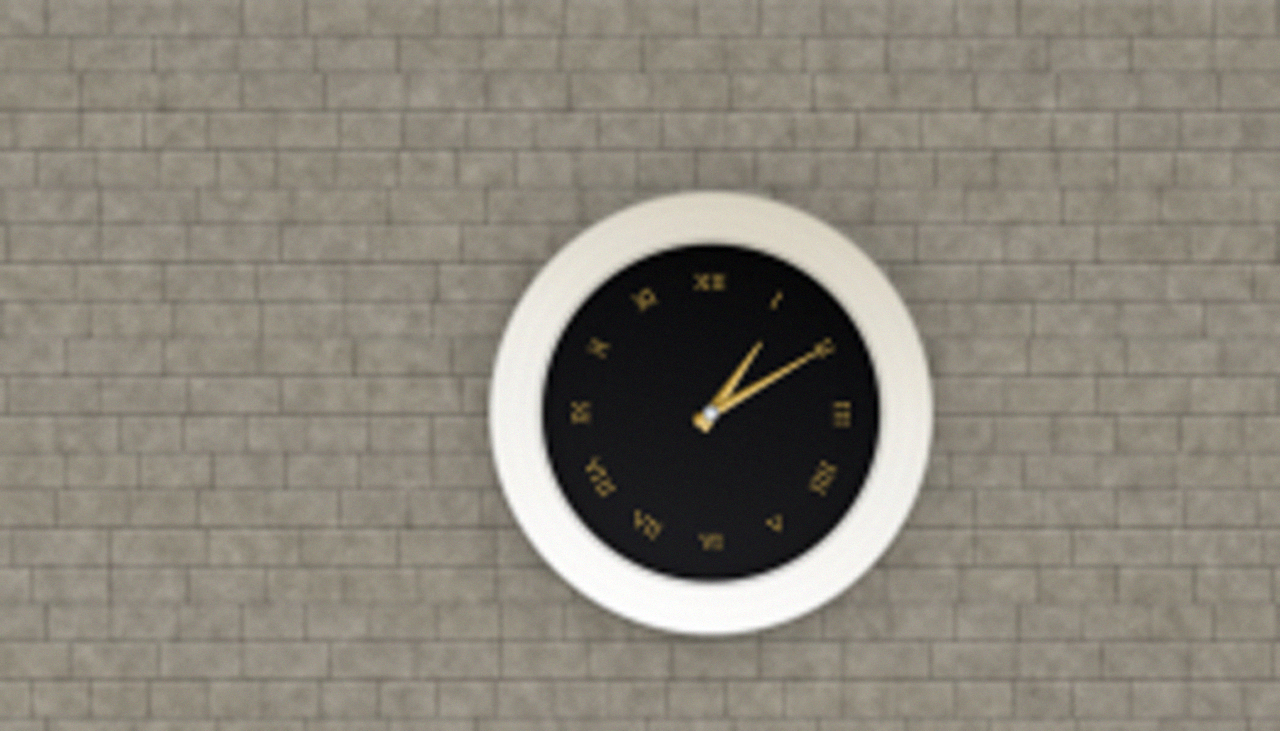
1:10
